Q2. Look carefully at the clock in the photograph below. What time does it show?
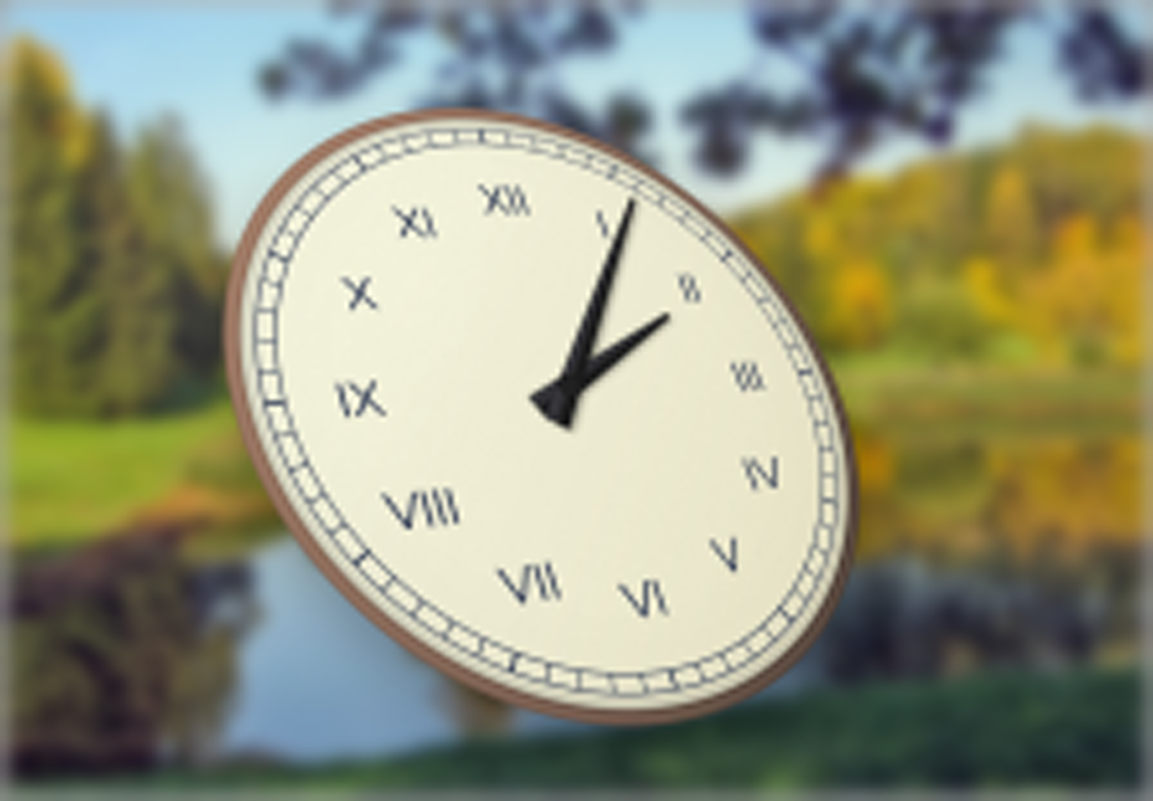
2:06
